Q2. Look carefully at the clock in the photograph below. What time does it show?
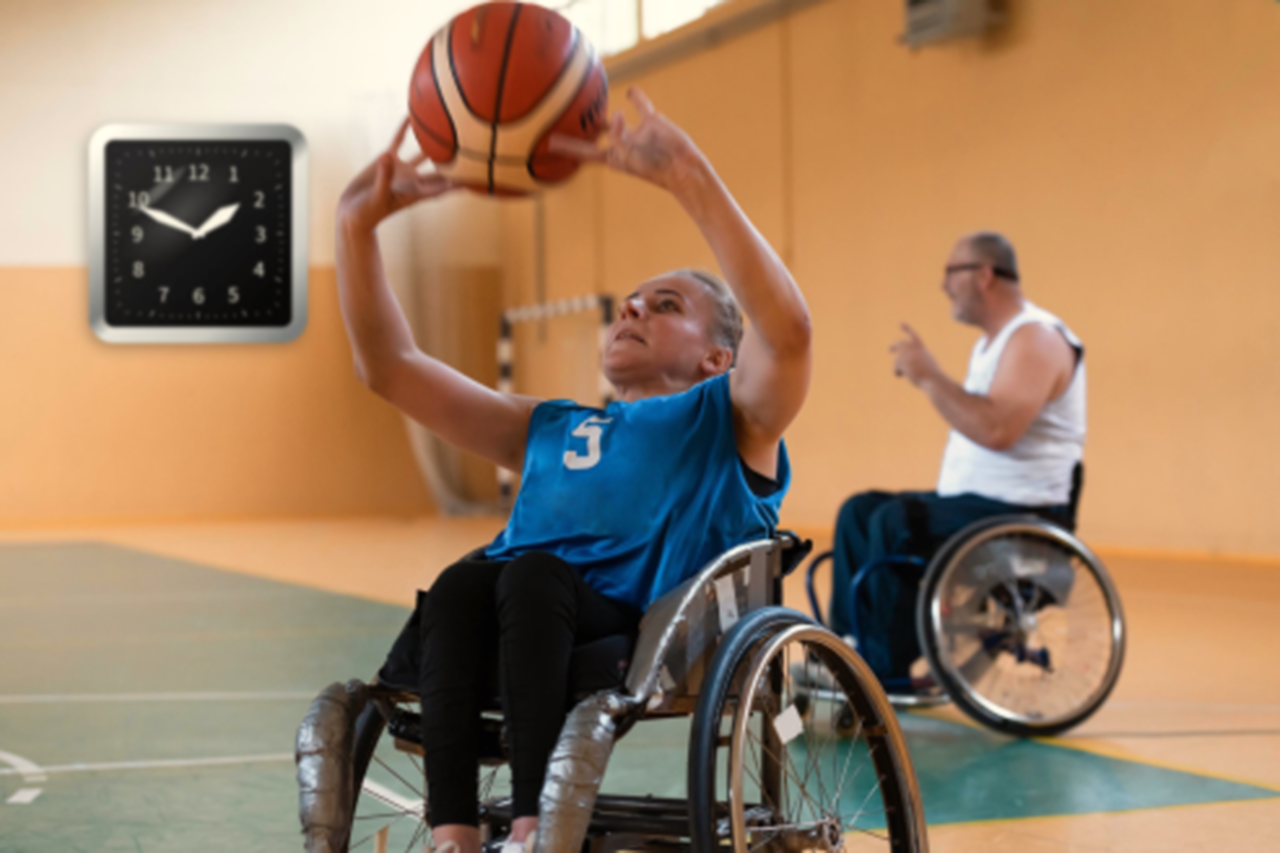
1:49
